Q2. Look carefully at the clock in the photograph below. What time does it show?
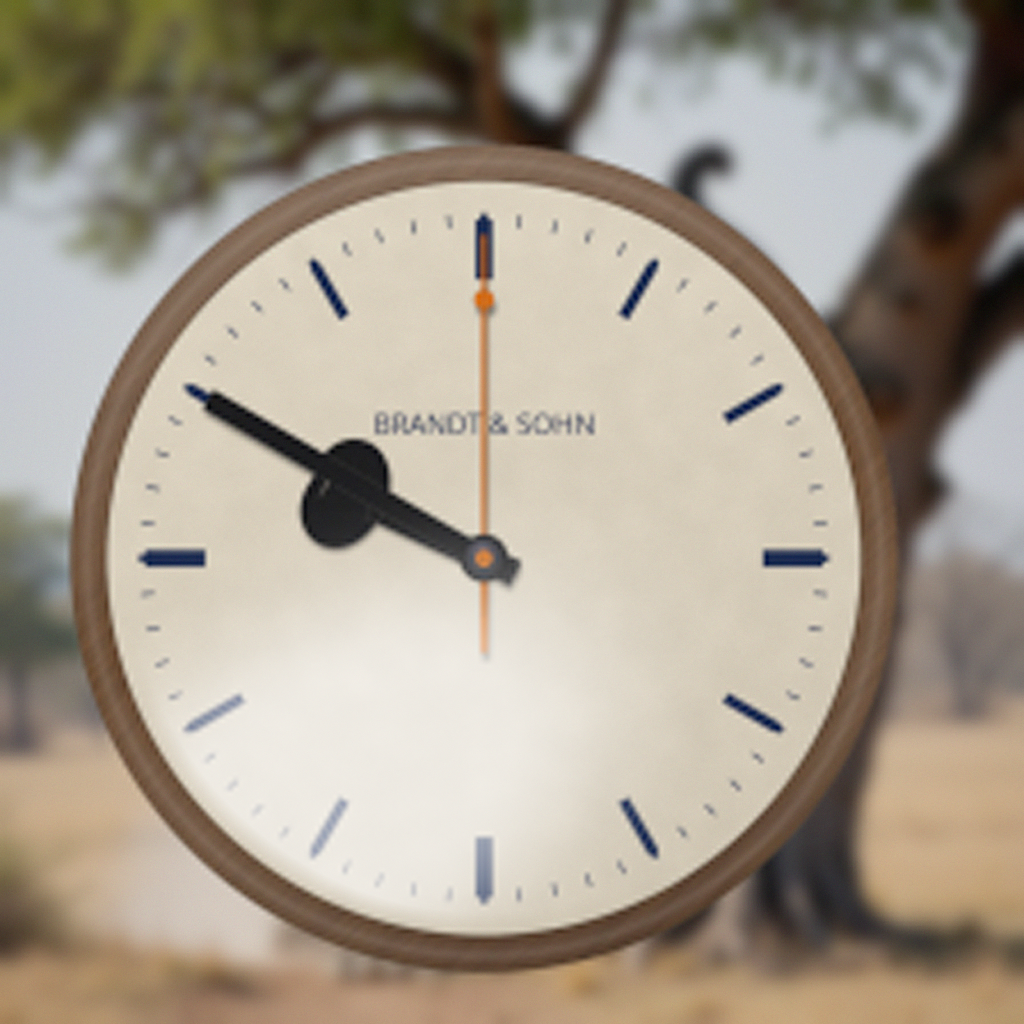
9:50:00
